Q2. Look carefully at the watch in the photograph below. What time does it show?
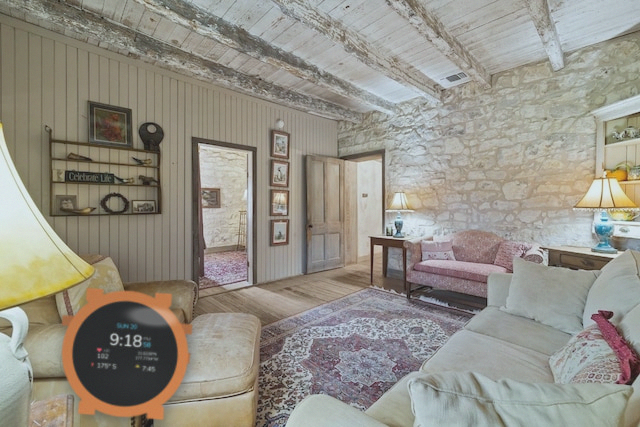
9:18
